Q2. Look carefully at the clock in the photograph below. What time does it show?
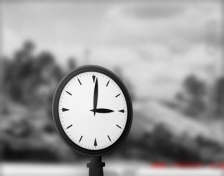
3:01
